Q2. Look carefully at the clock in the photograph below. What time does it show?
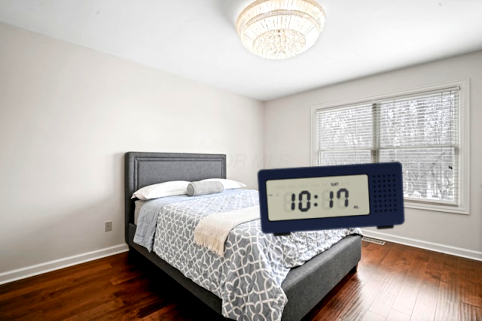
10:17
